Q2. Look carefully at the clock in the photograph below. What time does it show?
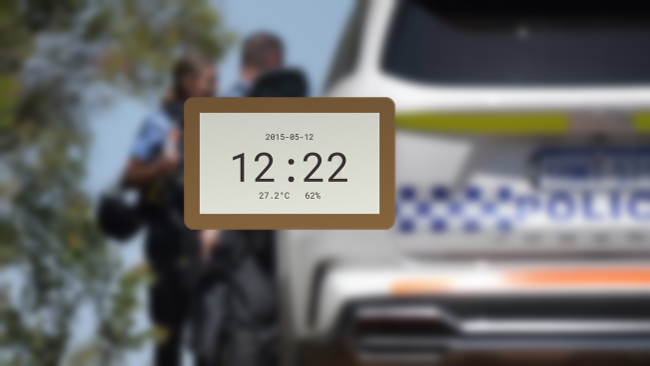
12:22
